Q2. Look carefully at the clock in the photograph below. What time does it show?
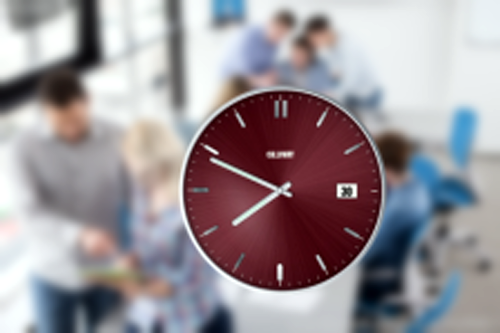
7:49
